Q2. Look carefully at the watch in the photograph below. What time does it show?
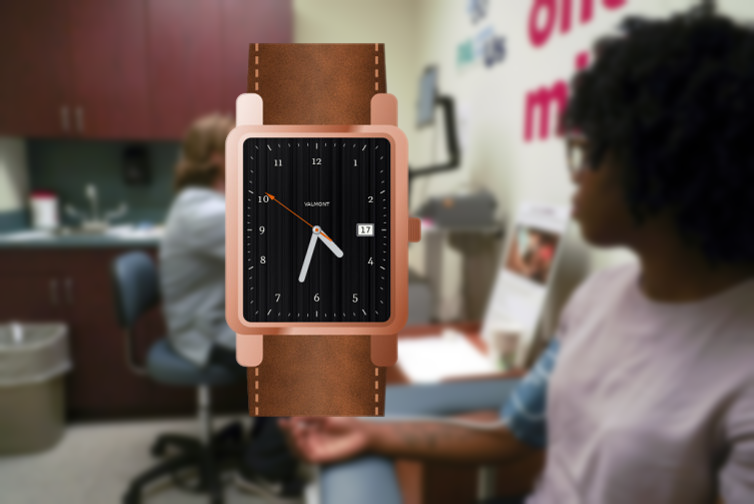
4:32:51
